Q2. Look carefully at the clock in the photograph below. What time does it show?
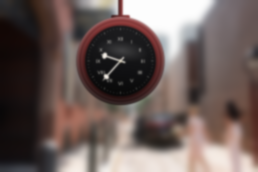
9:37
